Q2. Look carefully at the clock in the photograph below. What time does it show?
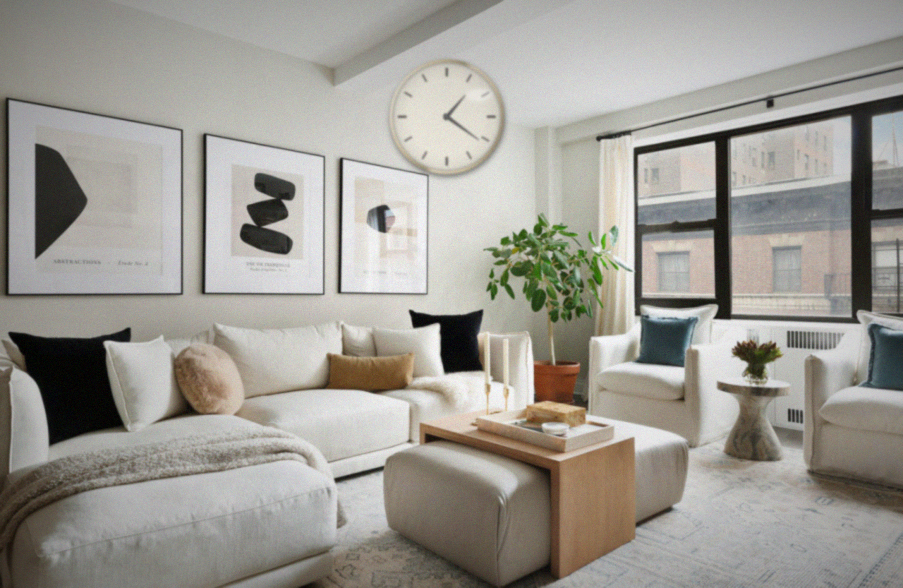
1:21
